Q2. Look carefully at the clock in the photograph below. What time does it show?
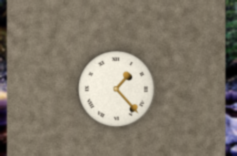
1:23
